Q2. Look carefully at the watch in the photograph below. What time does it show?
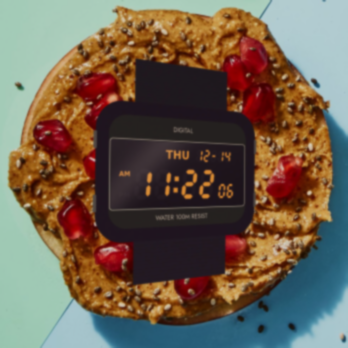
11:22:06
